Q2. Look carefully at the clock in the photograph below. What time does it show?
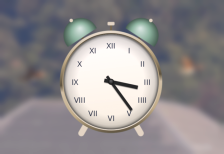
3:24
